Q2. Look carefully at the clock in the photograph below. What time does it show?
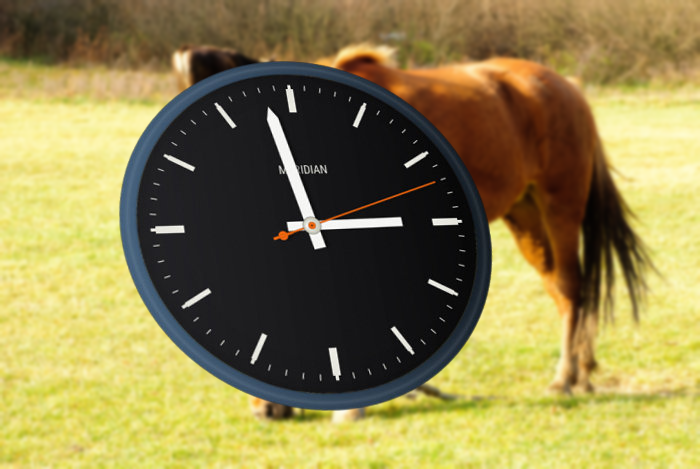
2:58:12
